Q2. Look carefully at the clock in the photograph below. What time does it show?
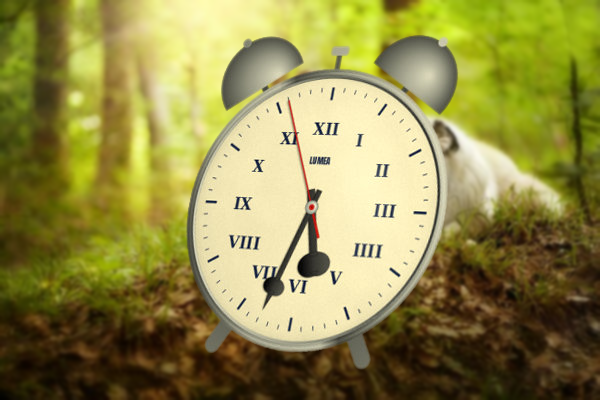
5:32:56
